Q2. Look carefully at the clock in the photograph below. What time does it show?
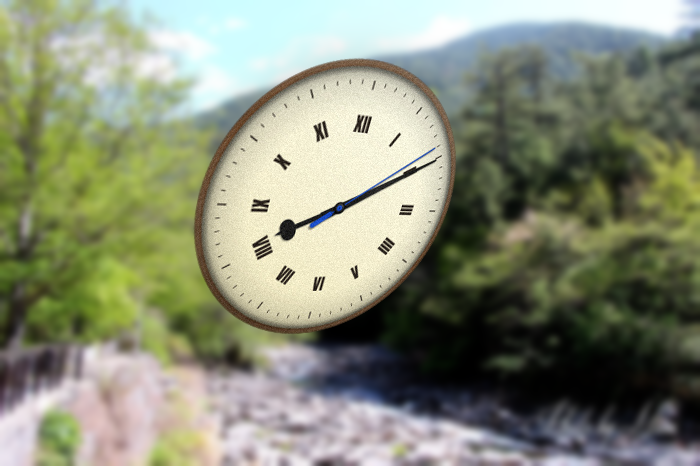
8:10:09
